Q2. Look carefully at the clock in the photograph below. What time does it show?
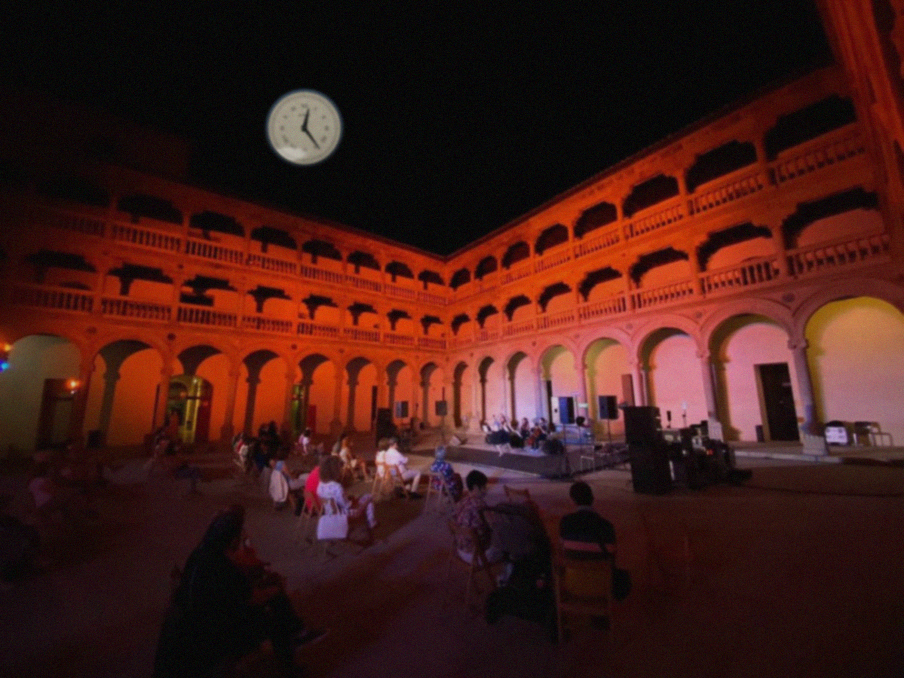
12:24
